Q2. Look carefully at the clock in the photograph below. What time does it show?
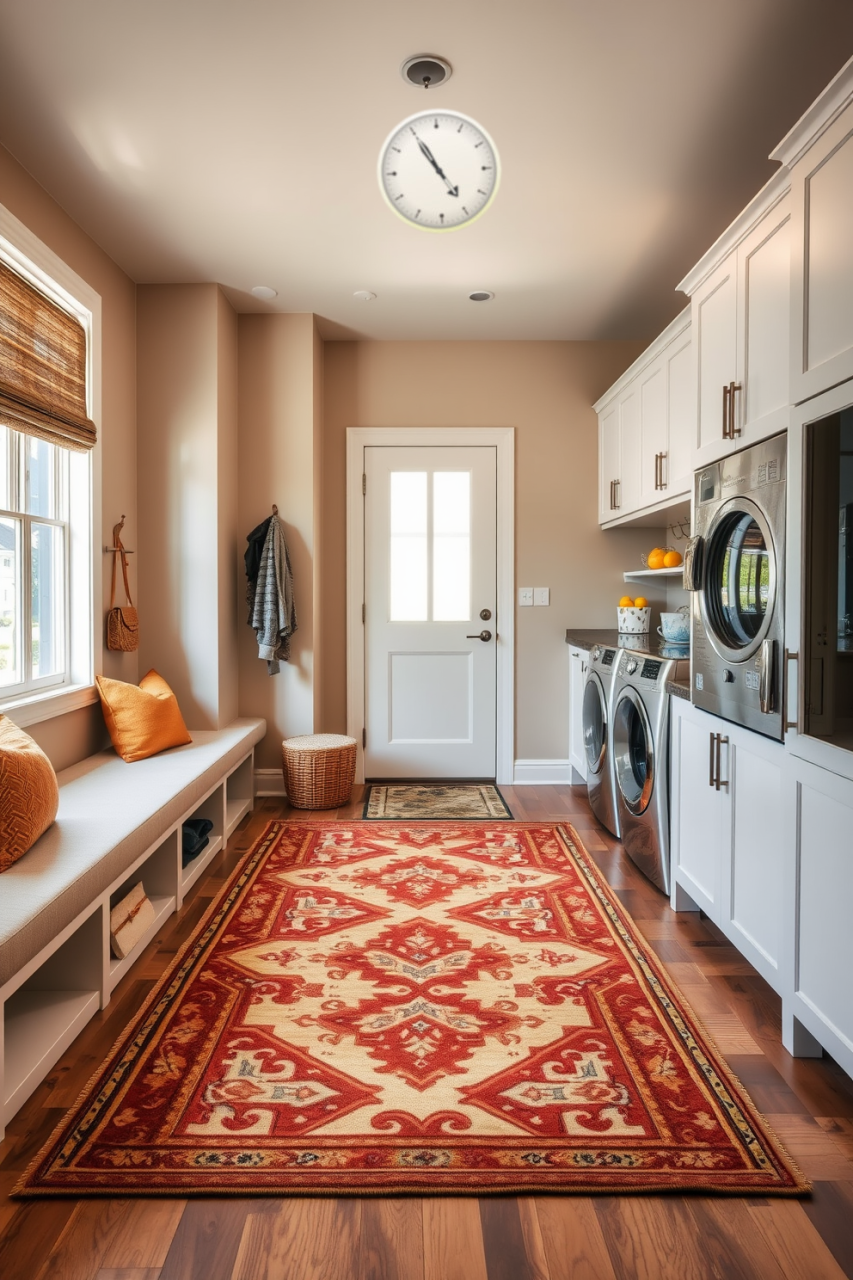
4:55
